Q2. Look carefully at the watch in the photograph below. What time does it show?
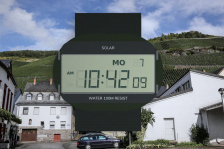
10:42:09
